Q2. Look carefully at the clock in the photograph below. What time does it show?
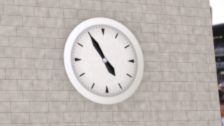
4:55
